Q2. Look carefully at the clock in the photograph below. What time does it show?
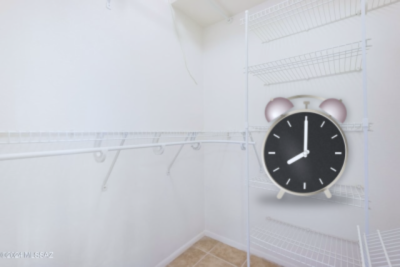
8:00
